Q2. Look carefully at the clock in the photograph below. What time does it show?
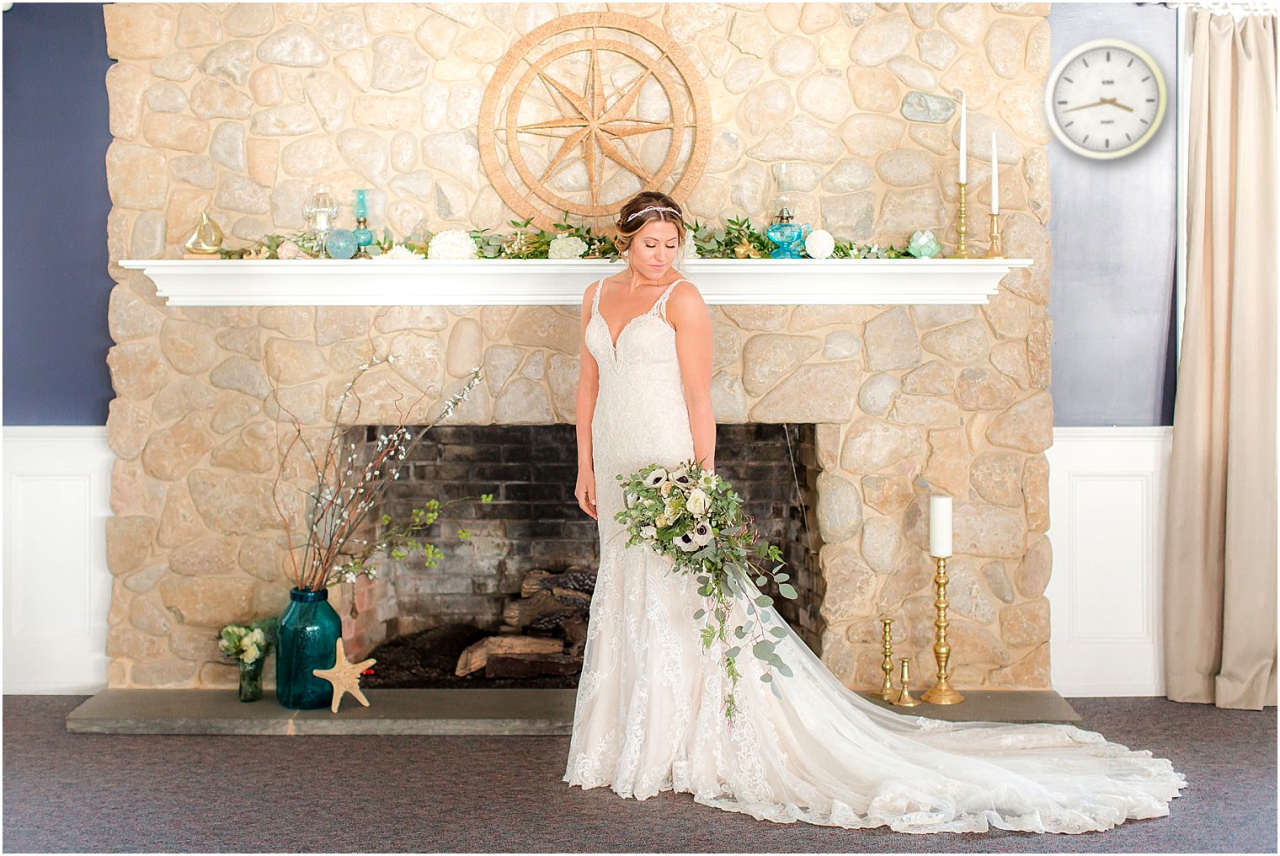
3:43
